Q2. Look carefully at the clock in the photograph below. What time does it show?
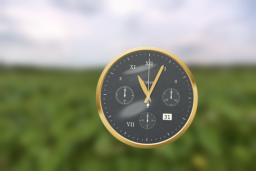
11:04
